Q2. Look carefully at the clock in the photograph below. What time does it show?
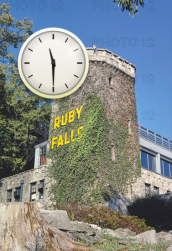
11:30
